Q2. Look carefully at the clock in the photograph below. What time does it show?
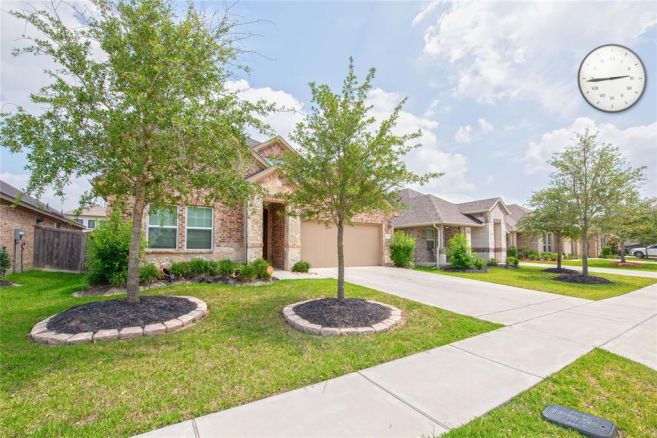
2:44
